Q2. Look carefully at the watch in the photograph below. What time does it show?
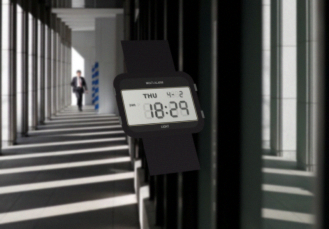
18:29
